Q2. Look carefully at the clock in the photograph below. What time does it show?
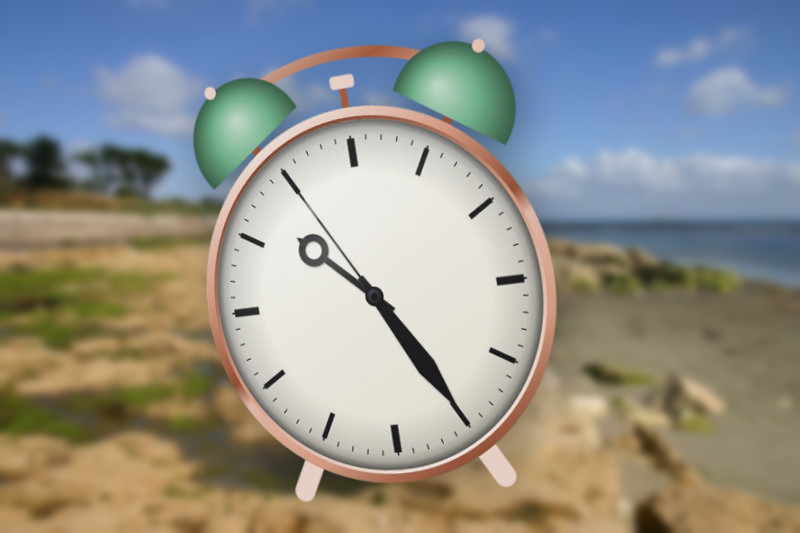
10:24:55
